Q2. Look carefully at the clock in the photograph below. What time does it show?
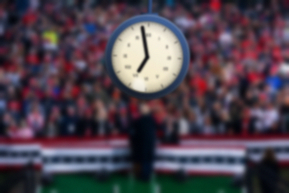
6:58
